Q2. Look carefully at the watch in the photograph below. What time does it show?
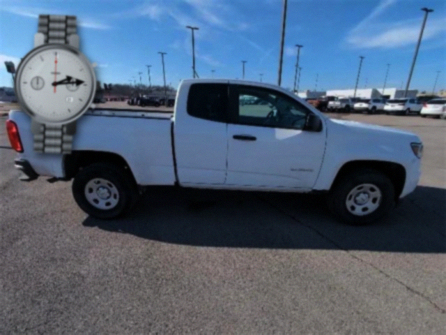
2:14
